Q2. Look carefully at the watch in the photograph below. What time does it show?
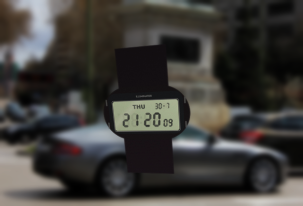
21:20:09
